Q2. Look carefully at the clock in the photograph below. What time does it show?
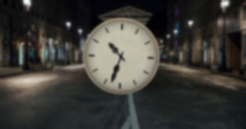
10:33
